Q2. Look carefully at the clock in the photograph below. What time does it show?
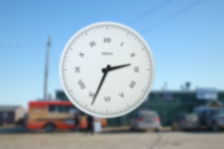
2:34
